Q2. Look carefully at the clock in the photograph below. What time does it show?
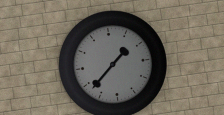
1:38
